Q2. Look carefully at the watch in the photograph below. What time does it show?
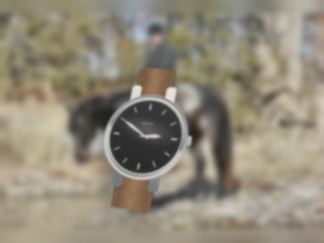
2:50
